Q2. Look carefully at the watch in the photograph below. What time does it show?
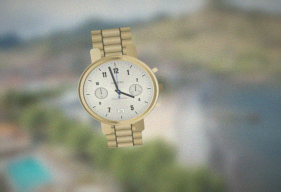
3:58
